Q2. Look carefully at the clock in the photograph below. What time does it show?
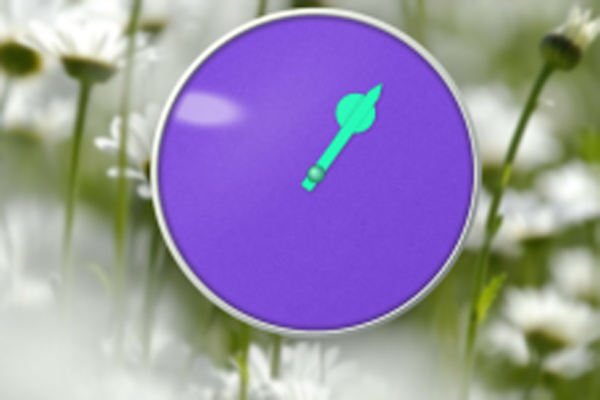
1:06
